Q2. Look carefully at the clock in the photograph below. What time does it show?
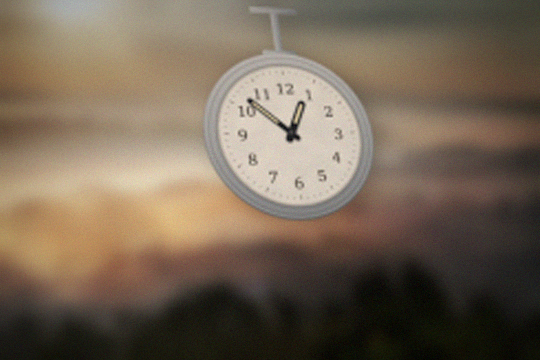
12:52
